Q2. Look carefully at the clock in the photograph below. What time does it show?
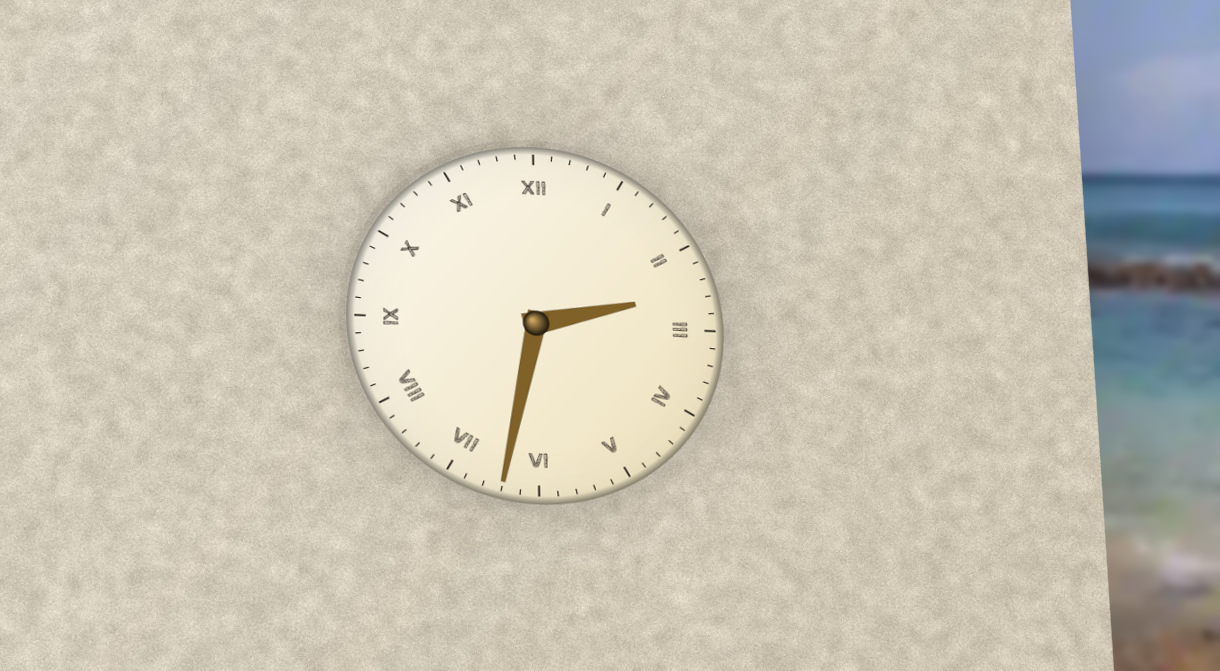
2:32
